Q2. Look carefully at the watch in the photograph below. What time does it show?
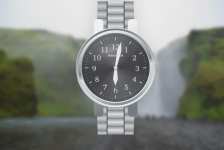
6:02
